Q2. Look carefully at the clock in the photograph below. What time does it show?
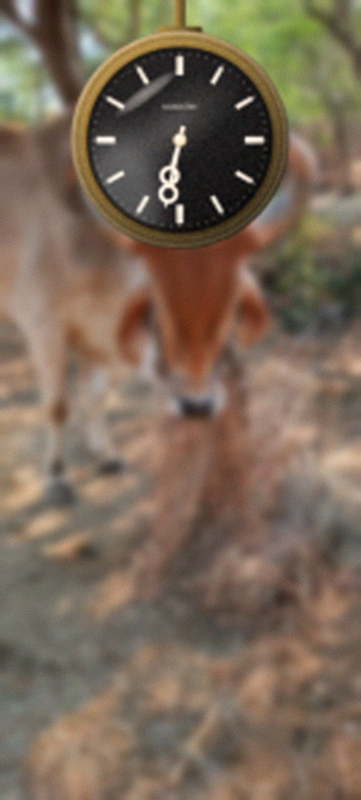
6:32
